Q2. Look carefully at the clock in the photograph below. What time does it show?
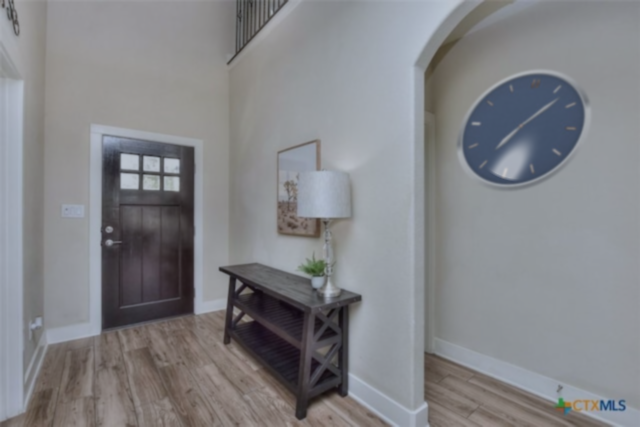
7:07
